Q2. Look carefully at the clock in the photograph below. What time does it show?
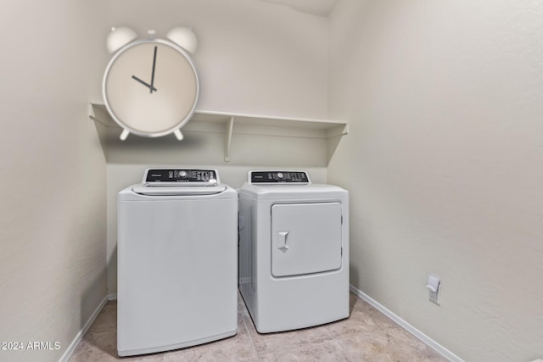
10:01
